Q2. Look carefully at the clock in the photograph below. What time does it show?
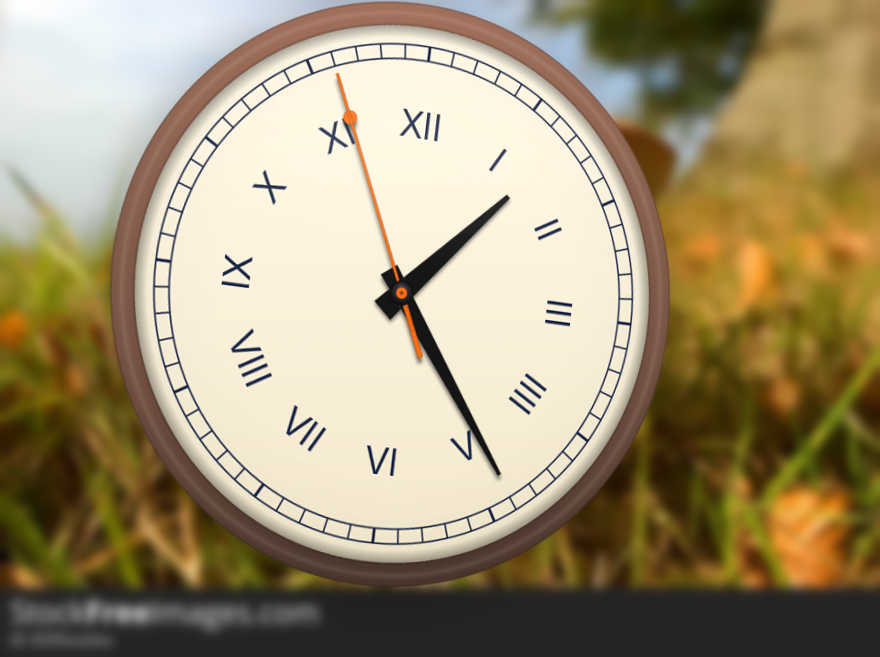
1:23:56
